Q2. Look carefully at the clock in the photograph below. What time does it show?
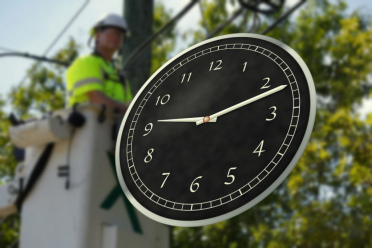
9:12
